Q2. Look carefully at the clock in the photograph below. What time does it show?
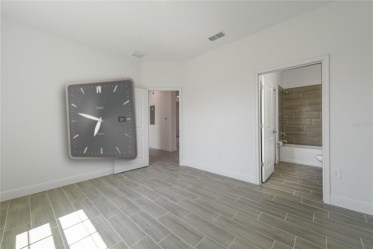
6:48
